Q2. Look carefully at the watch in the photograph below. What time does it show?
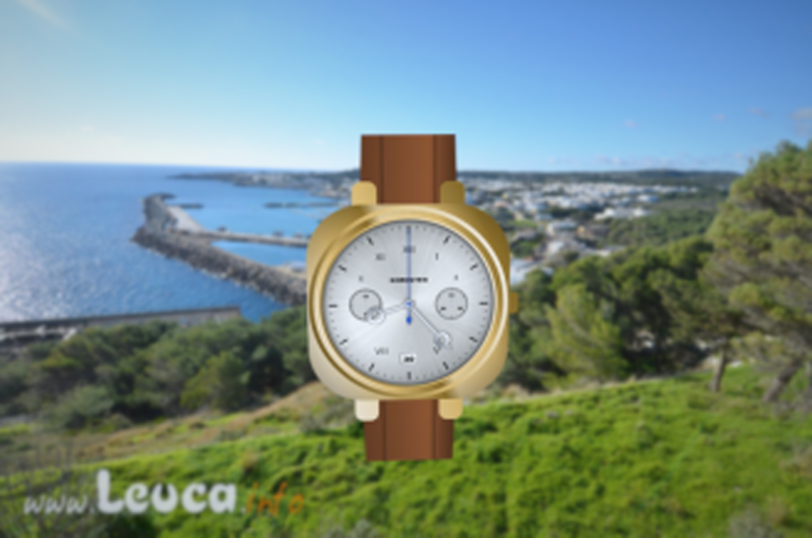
8:23
